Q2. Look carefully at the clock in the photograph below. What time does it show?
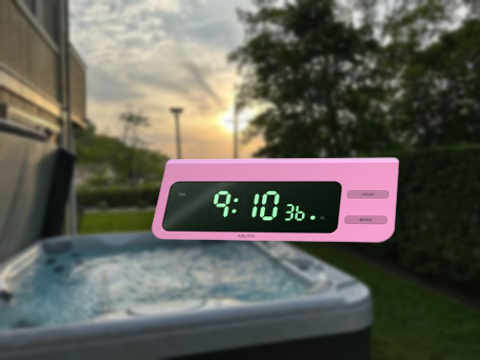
9:10:36
